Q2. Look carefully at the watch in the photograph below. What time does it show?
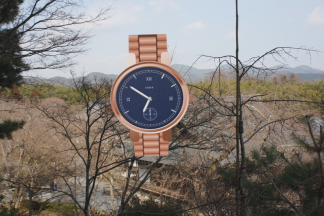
6:51
